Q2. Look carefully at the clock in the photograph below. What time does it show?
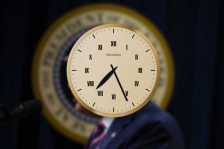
7:26
